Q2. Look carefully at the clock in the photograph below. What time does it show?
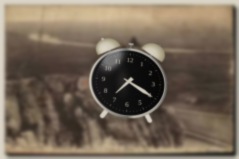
7:20
